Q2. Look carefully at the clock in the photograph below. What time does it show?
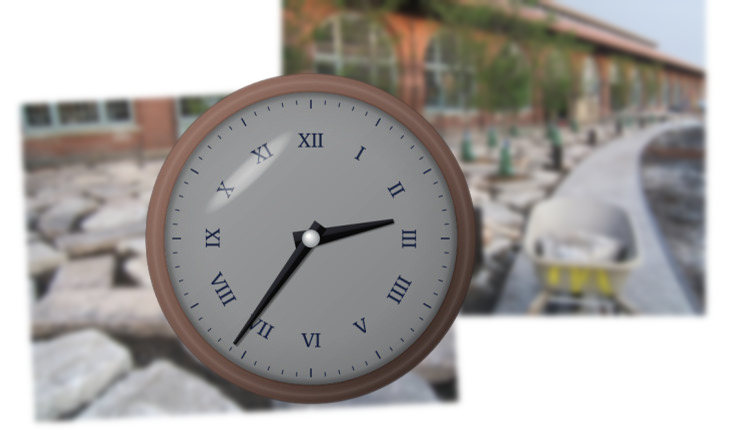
2:36
